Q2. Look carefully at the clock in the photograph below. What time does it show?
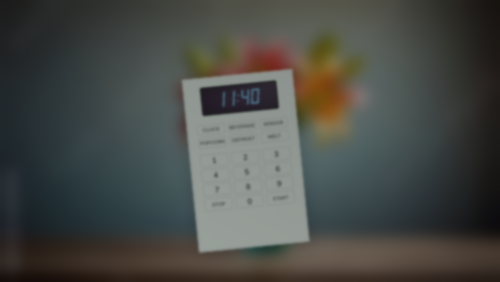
11:40
